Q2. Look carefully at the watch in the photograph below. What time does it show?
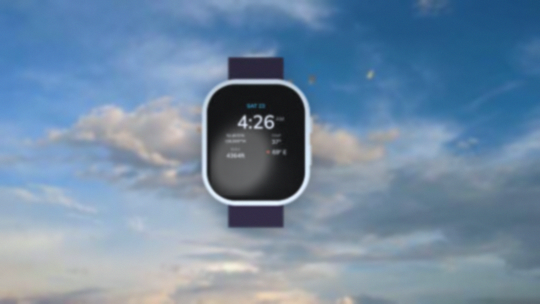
4:26
